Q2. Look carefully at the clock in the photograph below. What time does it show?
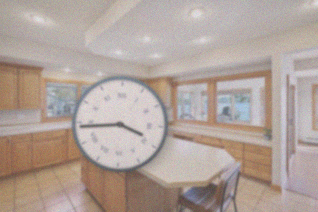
3:44
